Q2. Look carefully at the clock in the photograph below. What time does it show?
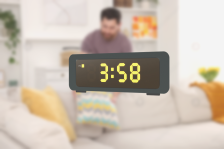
3:58
